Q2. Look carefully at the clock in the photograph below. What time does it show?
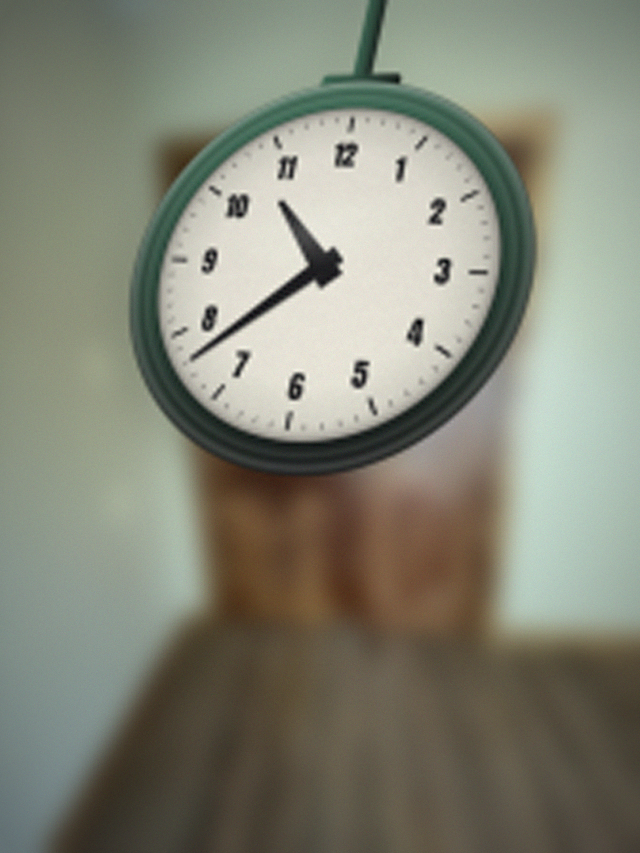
10:38
